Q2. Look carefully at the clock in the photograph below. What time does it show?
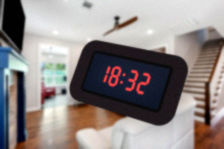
18:32
